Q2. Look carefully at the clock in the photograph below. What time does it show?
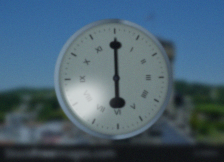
6:00
